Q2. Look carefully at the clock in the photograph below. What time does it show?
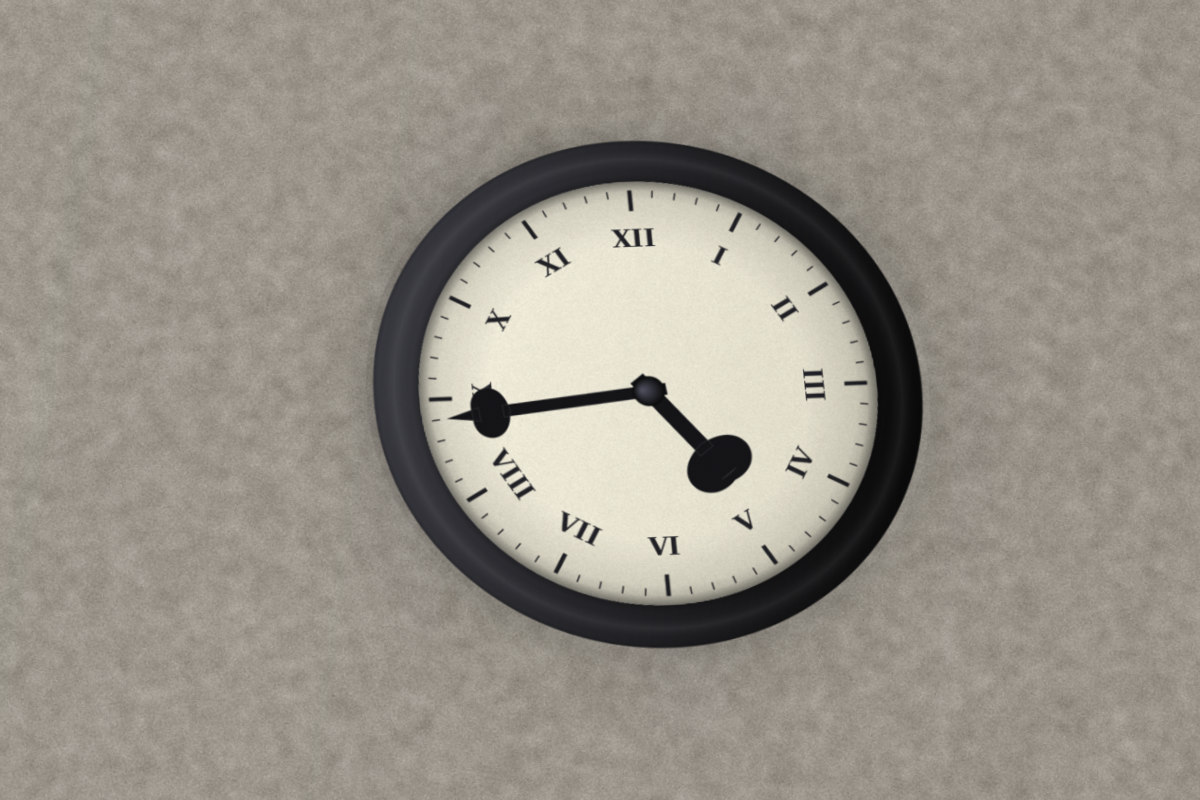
4:44
